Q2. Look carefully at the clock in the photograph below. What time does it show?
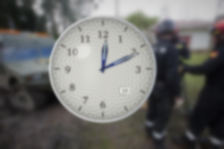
12:11
